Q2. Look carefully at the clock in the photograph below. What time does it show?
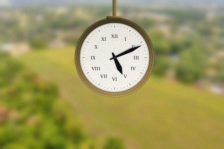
5:11
